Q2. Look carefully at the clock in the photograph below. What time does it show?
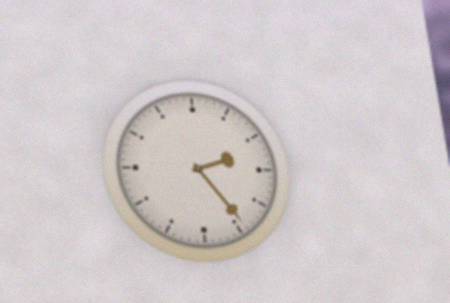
2:24
